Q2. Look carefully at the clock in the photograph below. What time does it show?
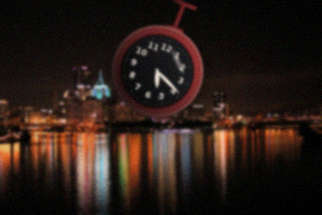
5:19
